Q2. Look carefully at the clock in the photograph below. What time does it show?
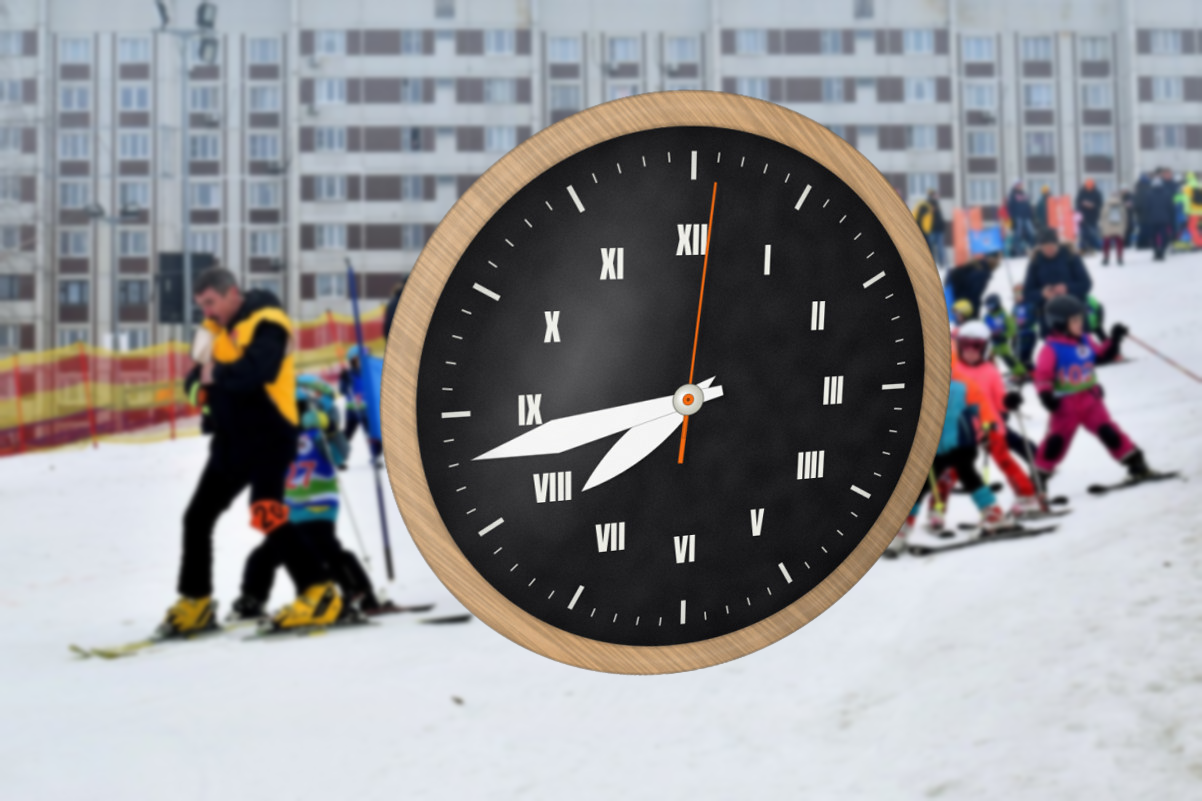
7:43:01
